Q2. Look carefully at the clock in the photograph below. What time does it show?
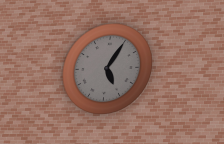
5:05
